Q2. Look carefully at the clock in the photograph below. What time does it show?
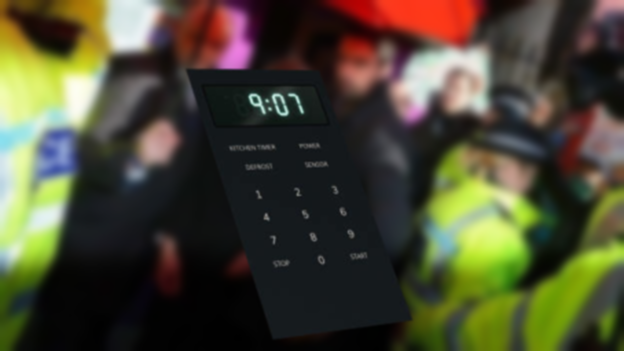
9:07
